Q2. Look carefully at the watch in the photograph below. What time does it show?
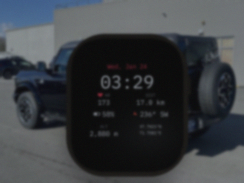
3:29
